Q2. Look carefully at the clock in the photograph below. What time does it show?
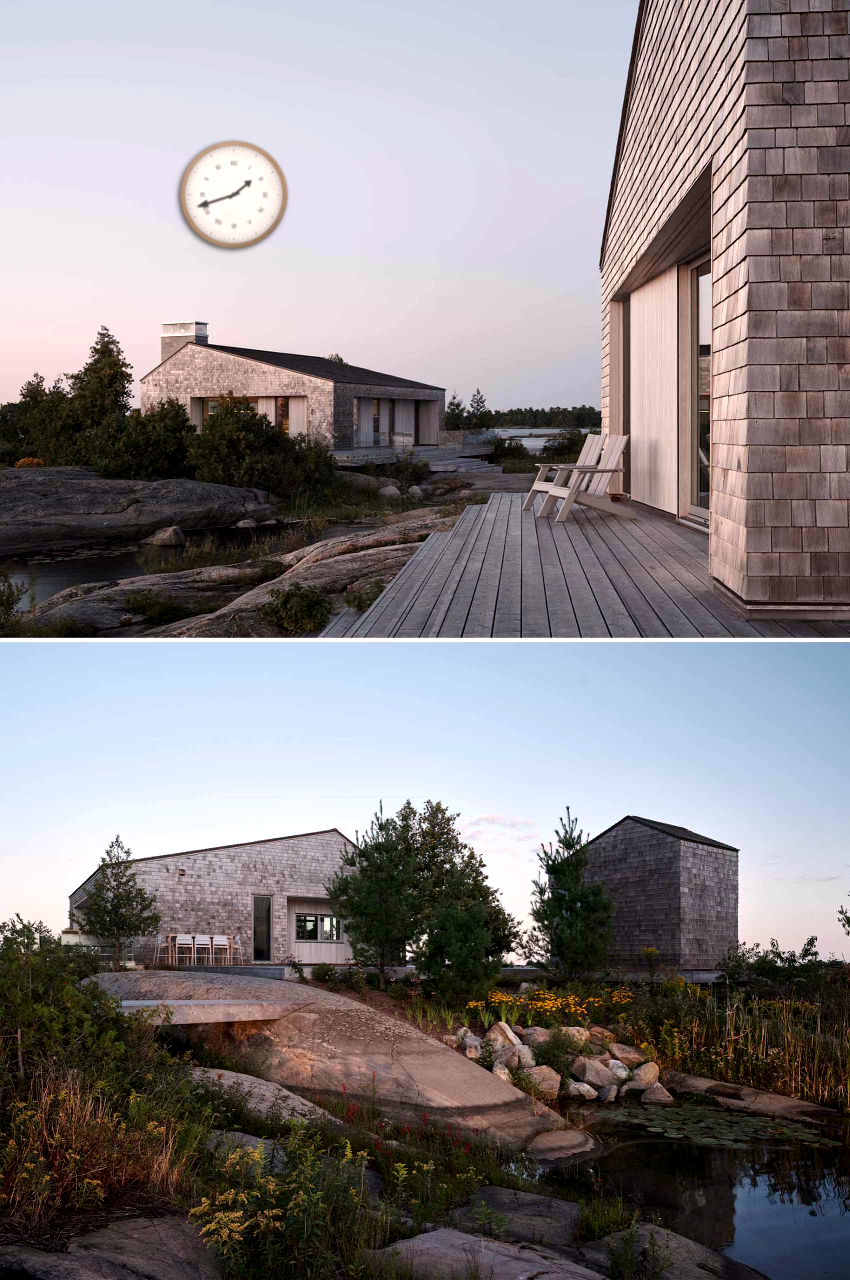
1:42
